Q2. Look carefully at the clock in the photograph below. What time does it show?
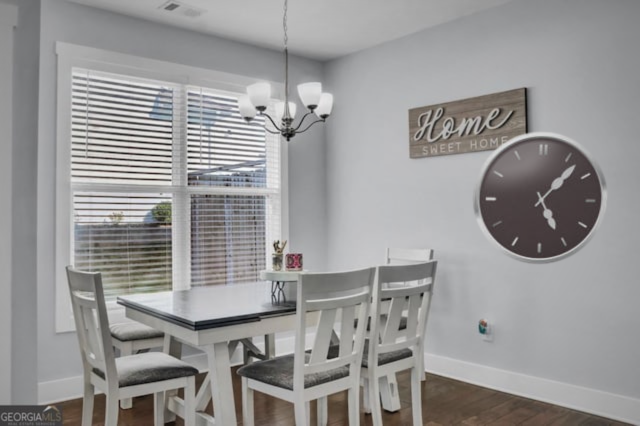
5:07
